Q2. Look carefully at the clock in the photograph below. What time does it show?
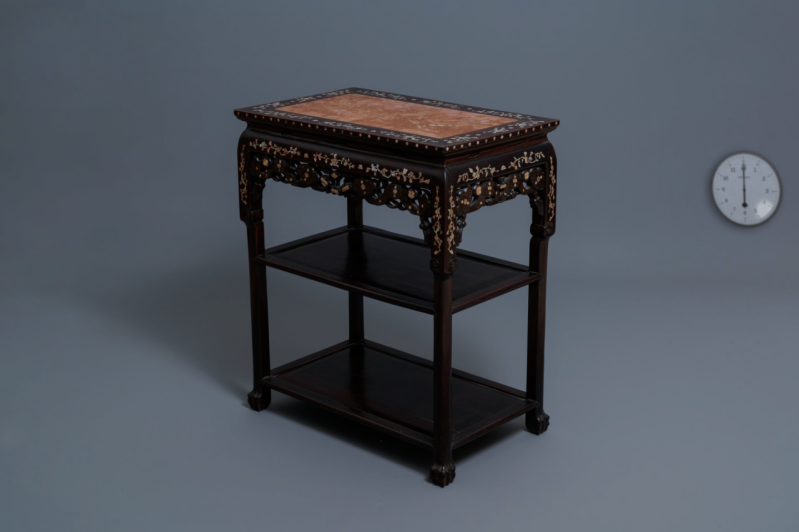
6:00
